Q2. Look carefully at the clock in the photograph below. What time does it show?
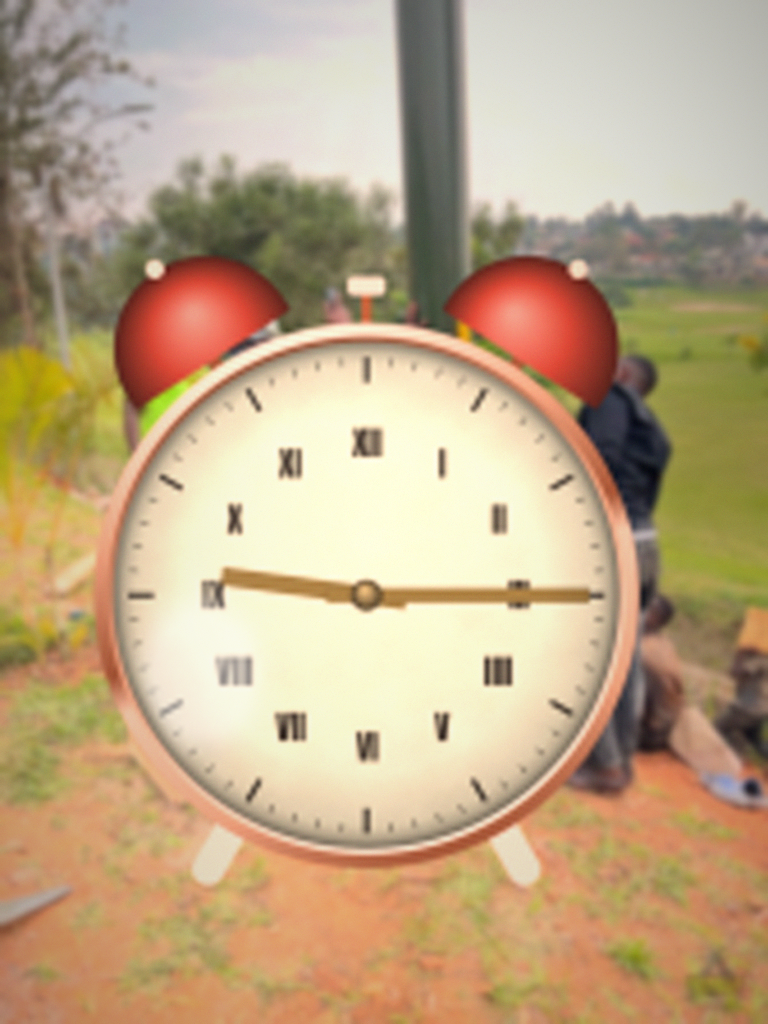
9:15
